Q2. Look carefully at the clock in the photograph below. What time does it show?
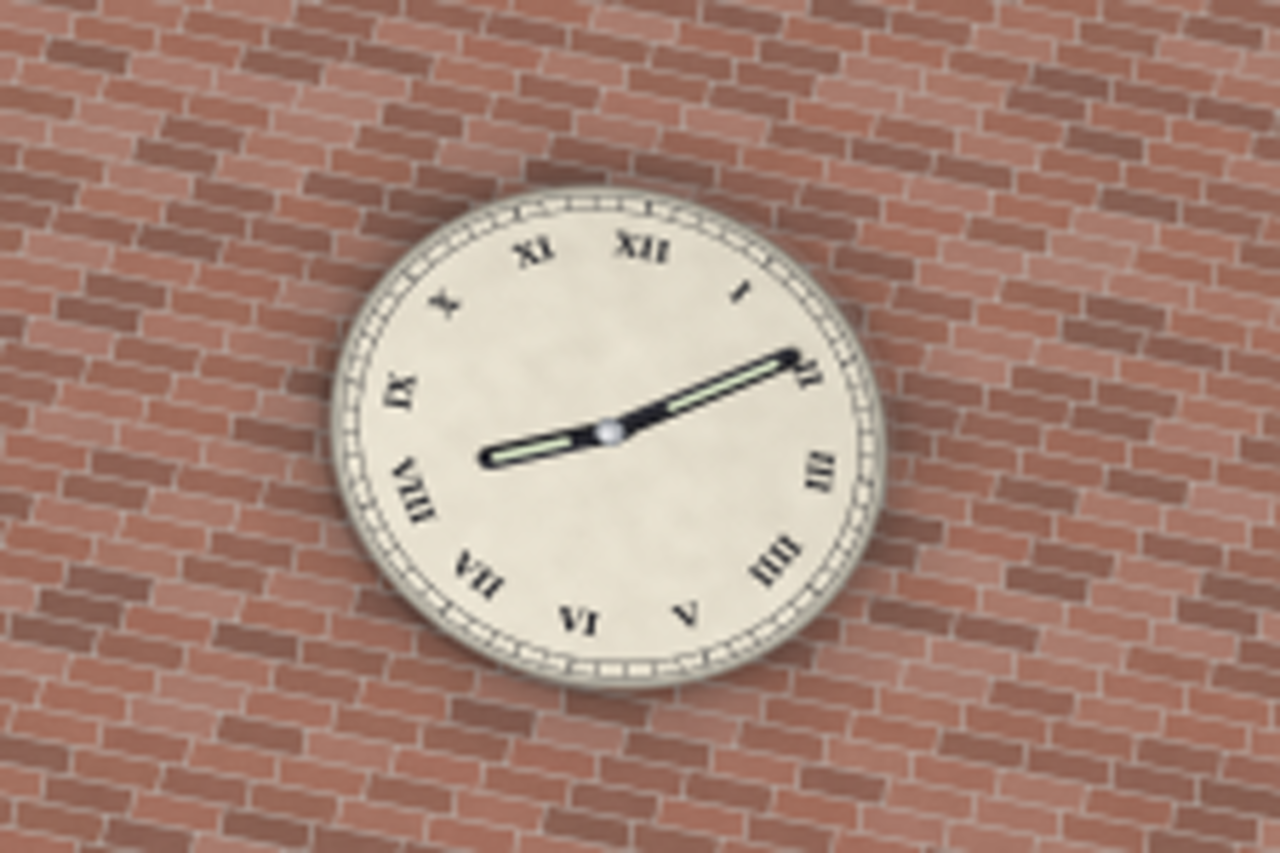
8:09
